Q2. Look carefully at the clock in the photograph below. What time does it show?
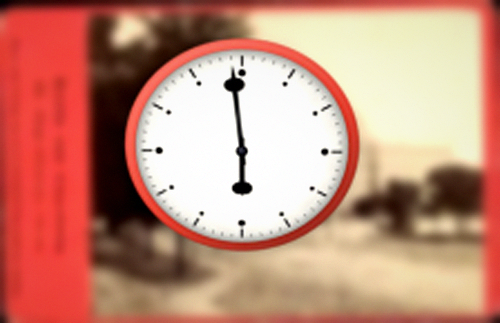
5:59
